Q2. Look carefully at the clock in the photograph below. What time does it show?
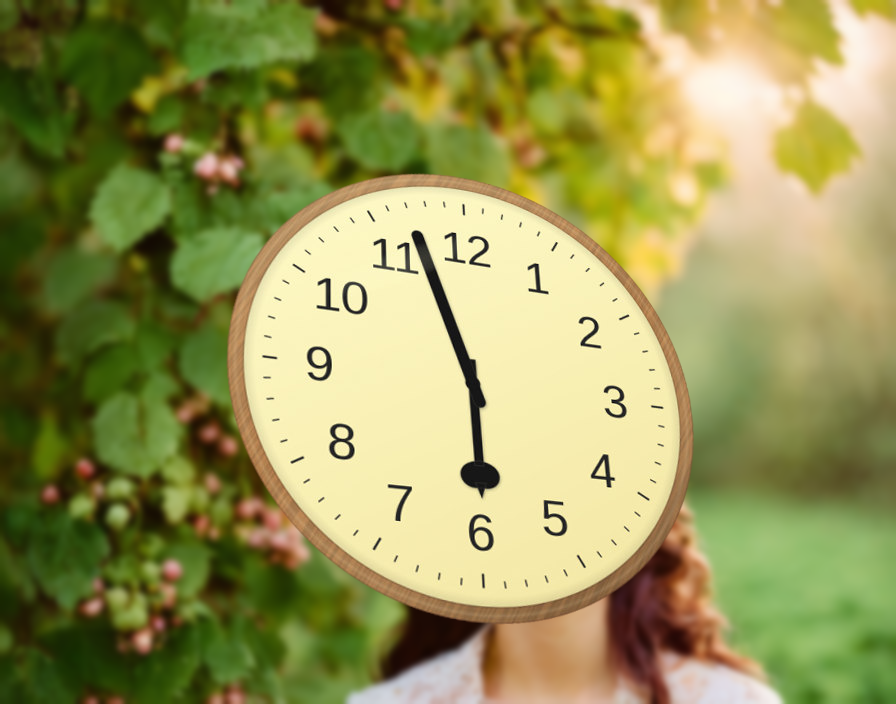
5:57
